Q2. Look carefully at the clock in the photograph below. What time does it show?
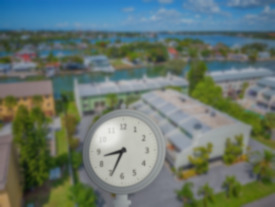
8:34
